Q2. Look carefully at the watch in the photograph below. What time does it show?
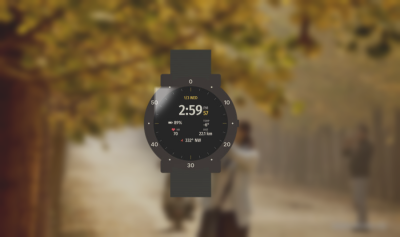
2:59
